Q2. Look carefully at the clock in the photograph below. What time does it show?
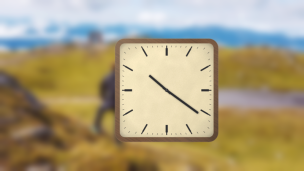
10:21
